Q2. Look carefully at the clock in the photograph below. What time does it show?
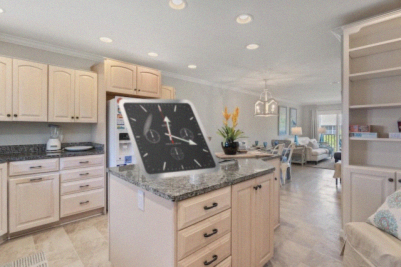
12:19
